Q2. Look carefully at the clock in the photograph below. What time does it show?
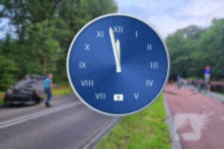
11:58
